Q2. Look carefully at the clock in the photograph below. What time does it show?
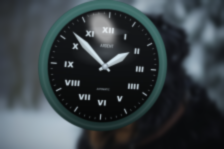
1:52
